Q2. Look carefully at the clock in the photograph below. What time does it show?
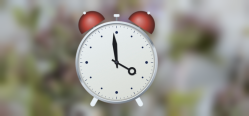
3:59
